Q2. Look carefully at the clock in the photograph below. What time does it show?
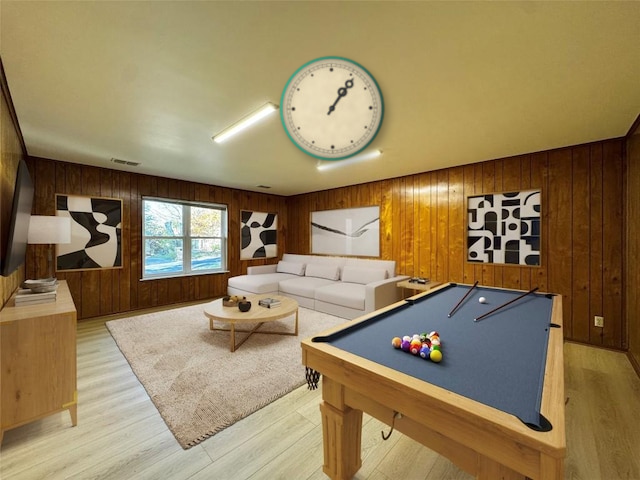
1:06
